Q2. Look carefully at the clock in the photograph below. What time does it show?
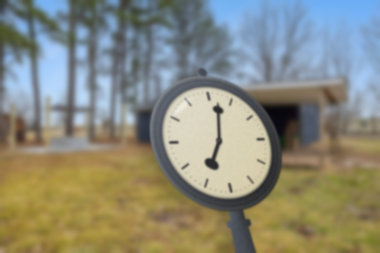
7:02
